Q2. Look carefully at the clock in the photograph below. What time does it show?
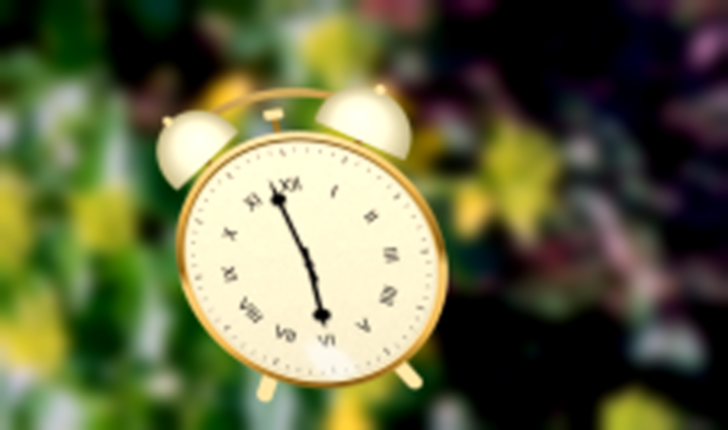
5:58
